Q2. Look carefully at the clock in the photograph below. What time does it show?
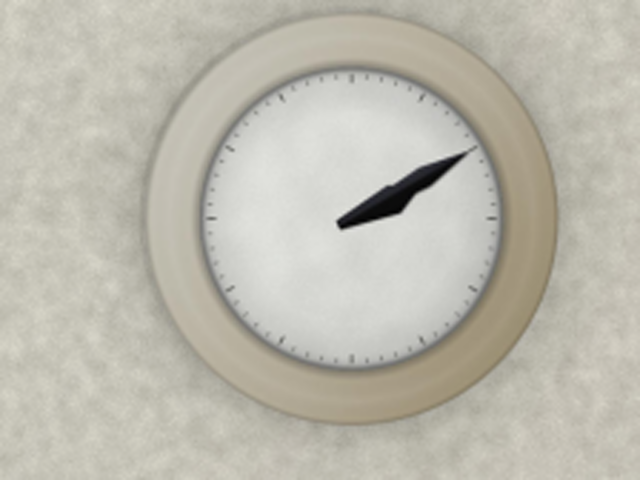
2:10
